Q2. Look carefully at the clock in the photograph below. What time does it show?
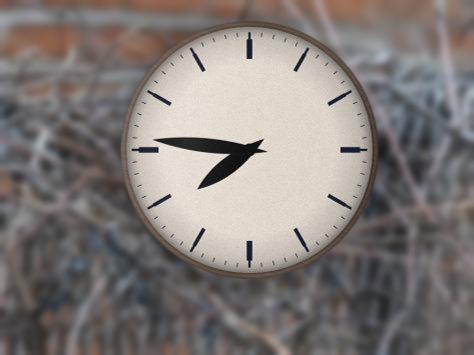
7:46
